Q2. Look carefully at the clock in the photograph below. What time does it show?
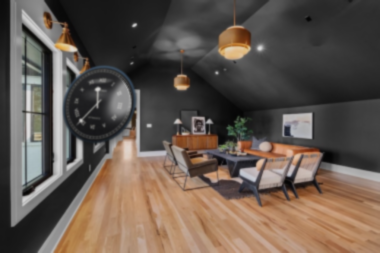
11:36
